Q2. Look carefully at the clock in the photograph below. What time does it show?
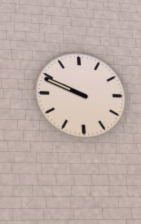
9:49
